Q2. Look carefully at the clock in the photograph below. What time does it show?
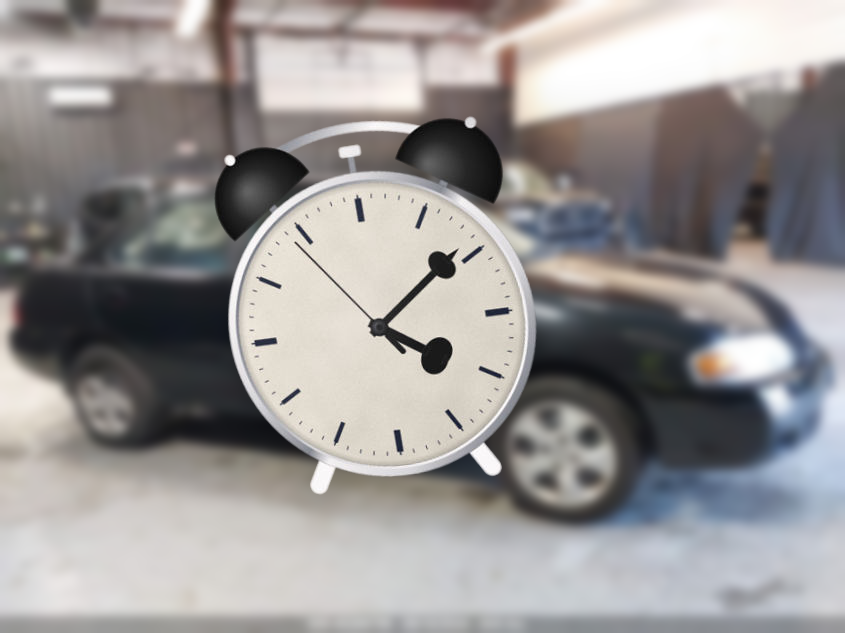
4:08:54
